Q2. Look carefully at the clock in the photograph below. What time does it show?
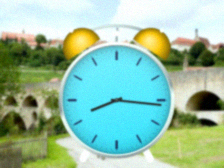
8:16
